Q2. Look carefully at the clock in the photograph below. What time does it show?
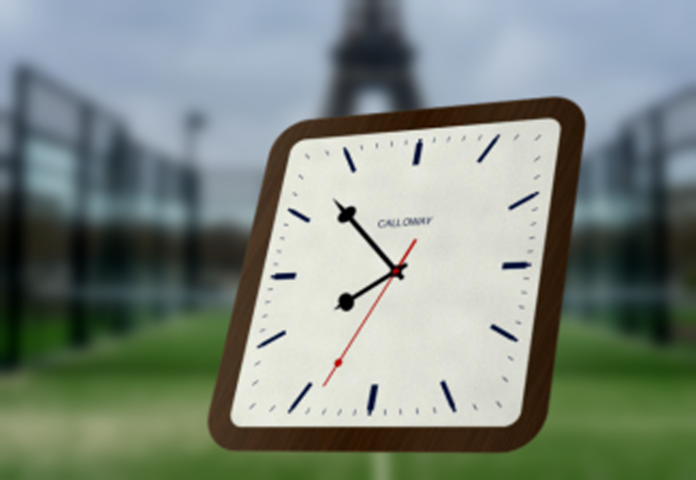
7:52:34
